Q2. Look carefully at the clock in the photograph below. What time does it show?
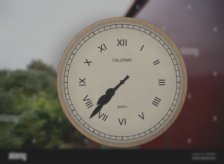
7:37
